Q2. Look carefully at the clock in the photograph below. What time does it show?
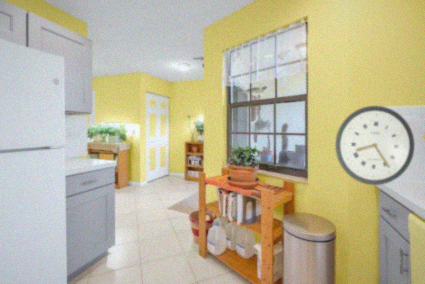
8:24
